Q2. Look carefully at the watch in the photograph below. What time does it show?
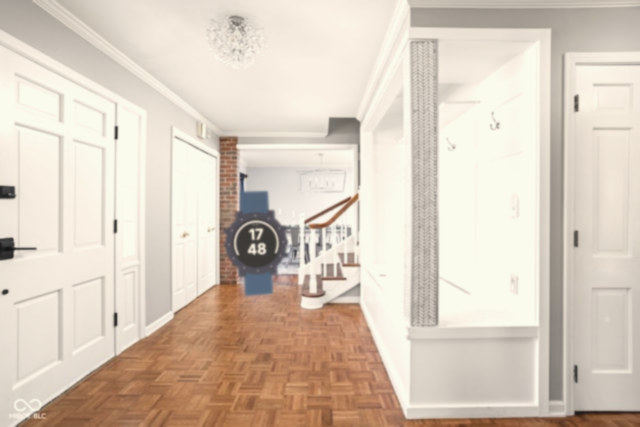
17:48
